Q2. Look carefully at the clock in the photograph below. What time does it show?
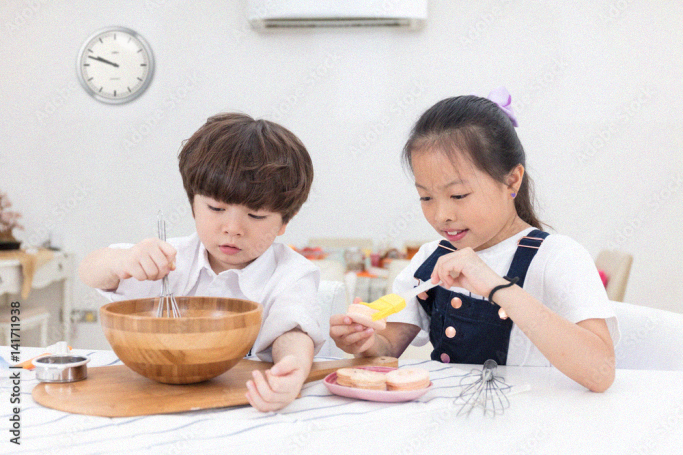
9:48
